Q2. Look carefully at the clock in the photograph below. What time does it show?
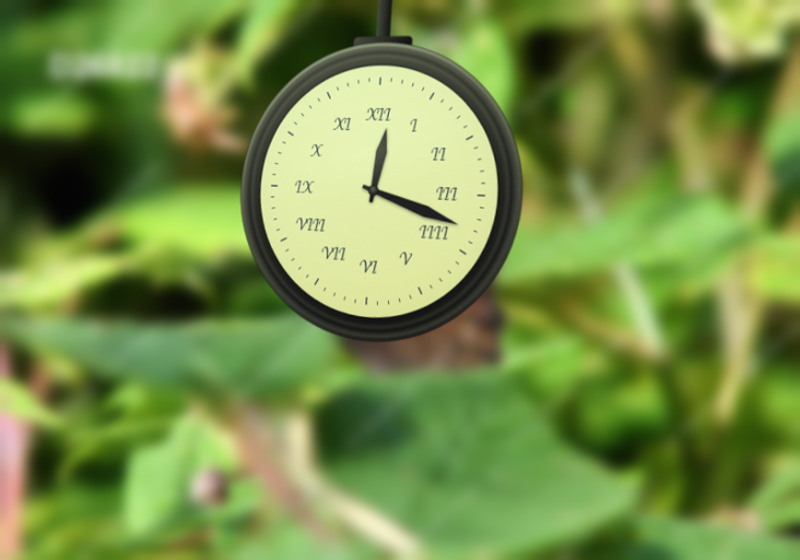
12:18
